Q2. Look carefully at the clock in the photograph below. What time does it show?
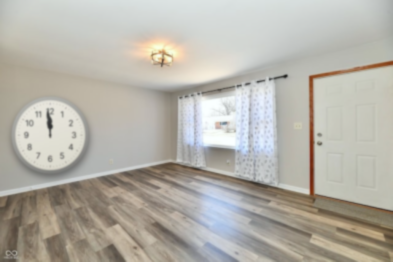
11:59
